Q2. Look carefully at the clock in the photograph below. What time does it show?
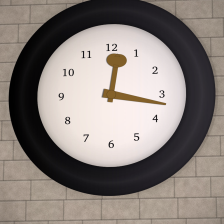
12:17
